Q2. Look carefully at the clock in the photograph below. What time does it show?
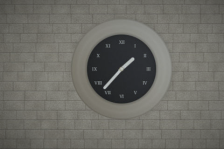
1:37
